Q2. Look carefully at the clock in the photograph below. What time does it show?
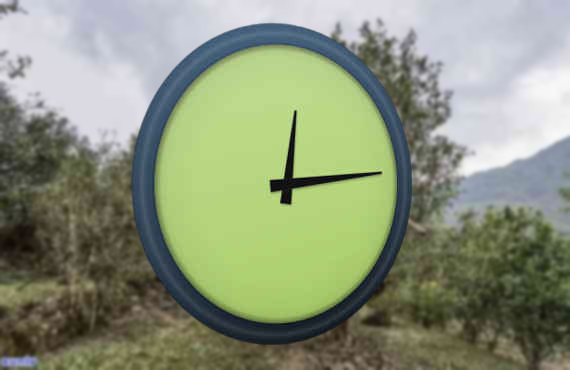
12:14
